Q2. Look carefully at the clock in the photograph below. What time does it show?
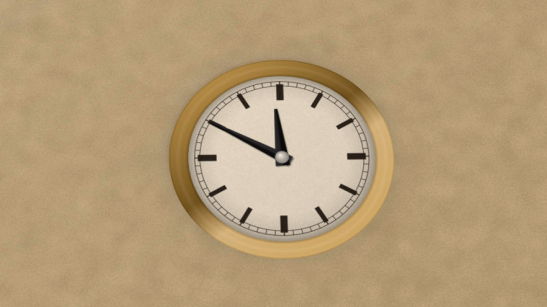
11:50
